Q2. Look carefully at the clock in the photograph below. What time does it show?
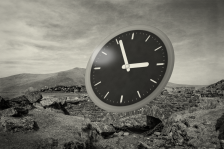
2:56
